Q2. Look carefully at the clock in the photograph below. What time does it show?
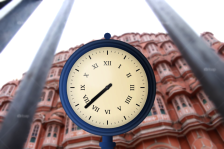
7:38
